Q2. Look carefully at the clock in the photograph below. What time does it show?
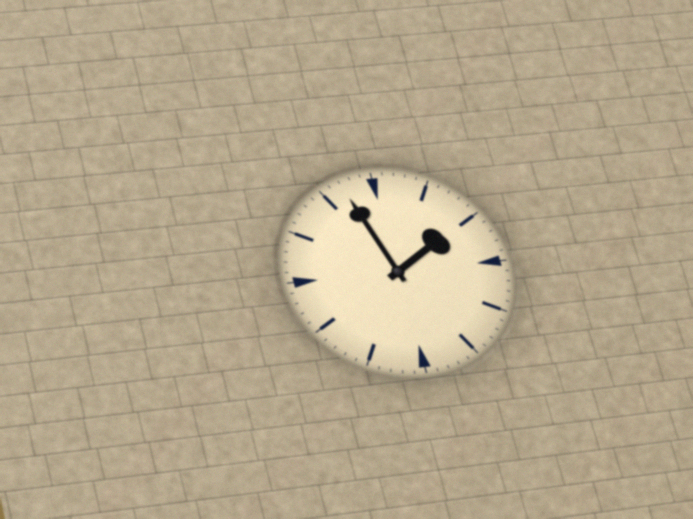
1:57
